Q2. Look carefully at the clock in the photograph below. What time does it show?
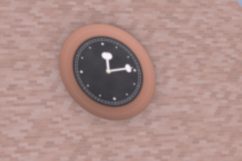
12:14
